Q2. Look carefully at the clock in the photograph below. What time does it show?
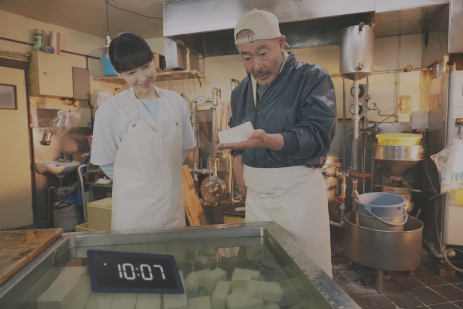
10:07
